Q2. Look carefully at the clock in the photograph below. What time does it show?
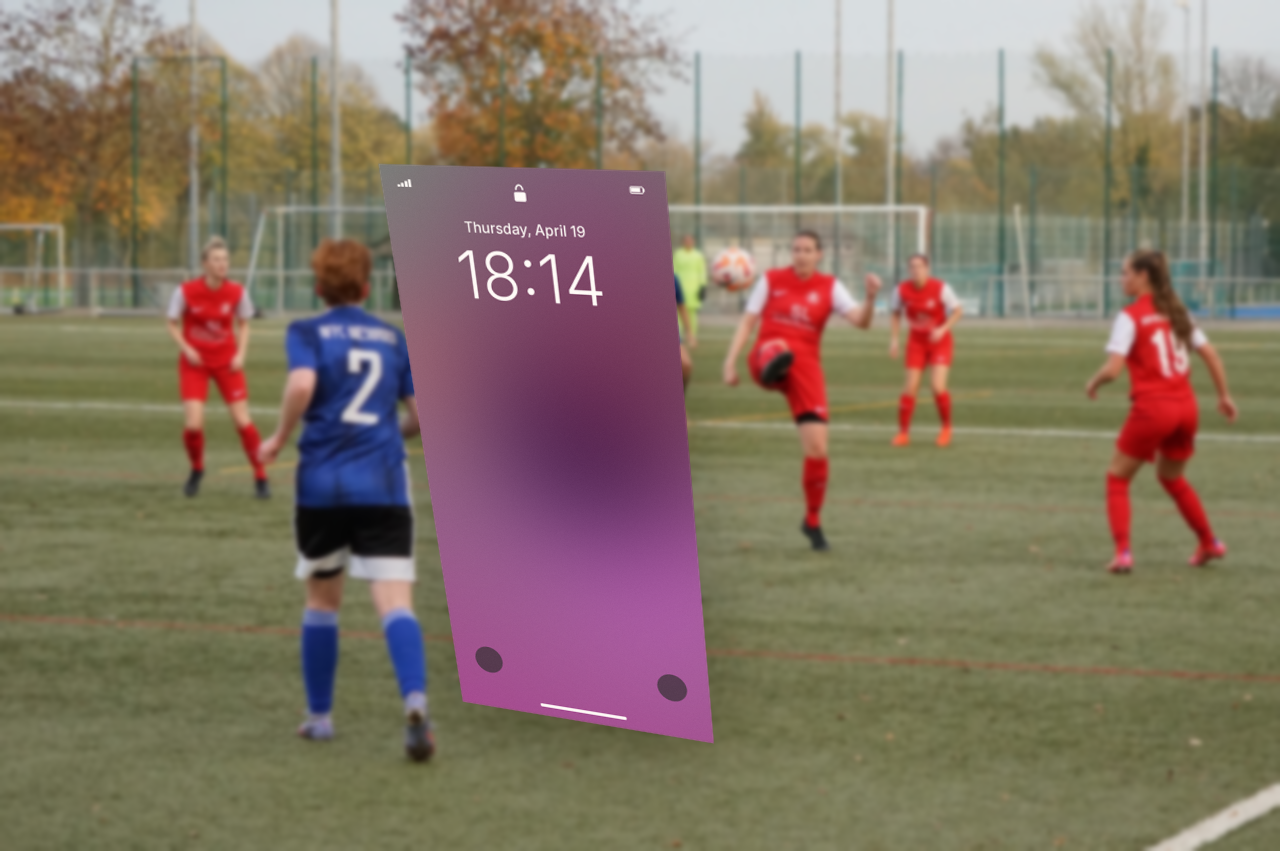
18:14
